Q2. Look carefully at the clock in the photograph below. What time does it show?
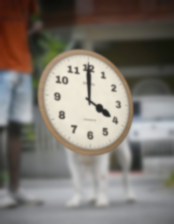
4:00
